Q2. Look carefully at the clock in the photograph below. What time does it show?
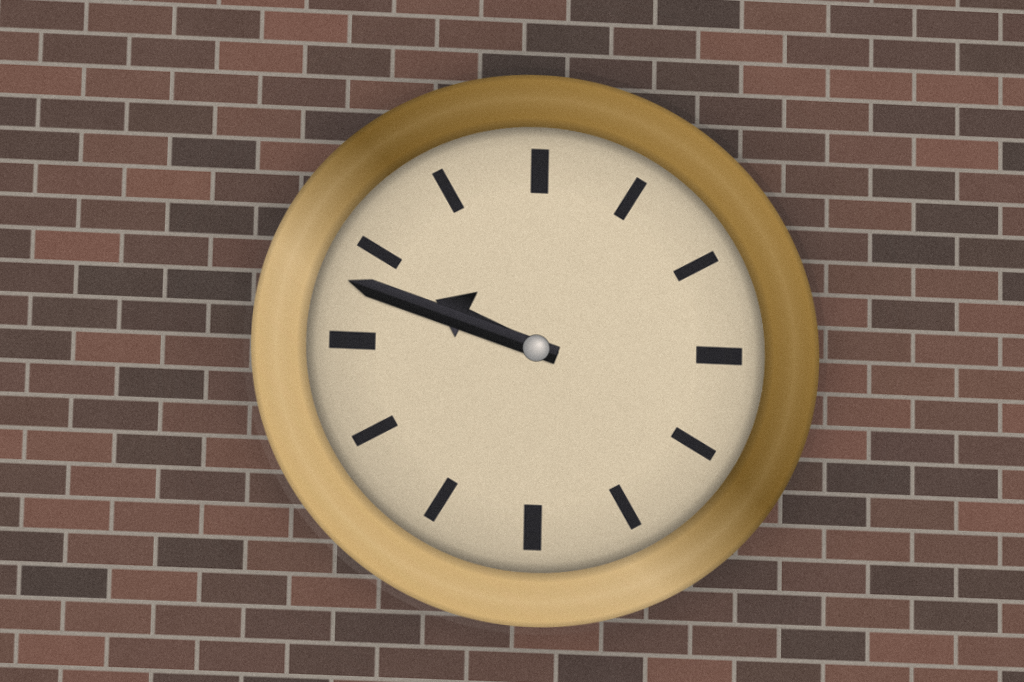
9:48
